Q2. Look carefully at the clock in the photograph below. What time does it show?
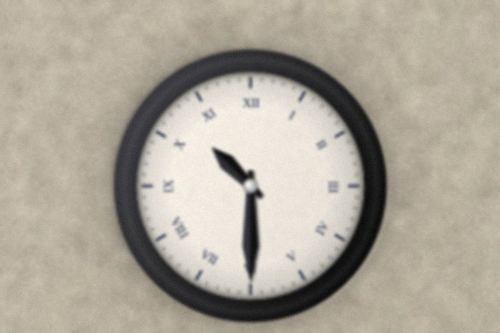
10:30
